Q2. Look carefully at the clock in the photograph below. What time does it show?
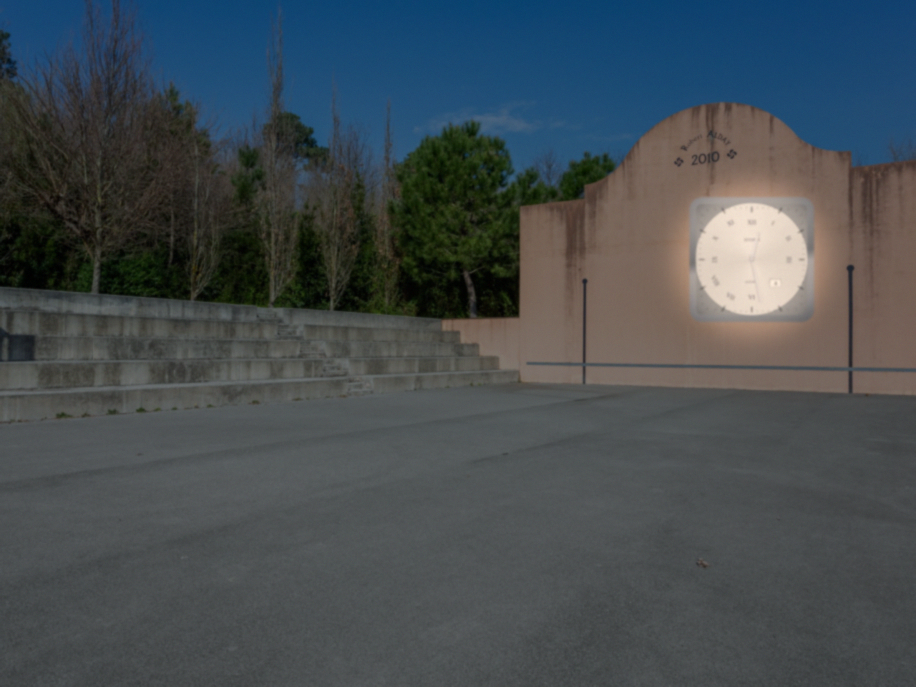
12:28
